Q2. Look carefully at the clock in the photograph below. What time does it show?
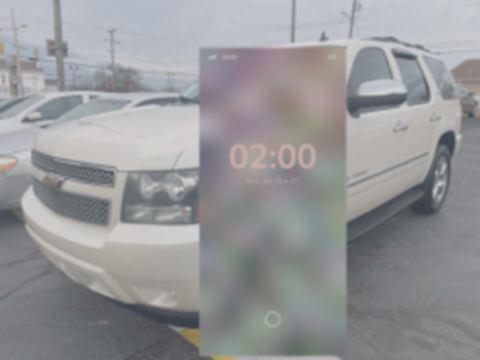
2:00
